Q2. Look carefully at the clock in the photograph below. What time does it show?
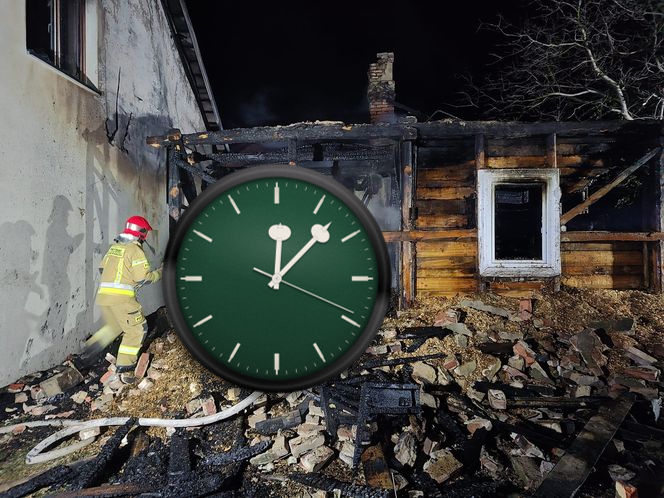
12:07:19
